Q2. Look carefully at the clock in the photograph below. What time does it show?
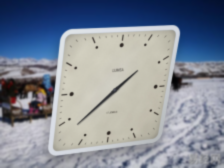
1:38
